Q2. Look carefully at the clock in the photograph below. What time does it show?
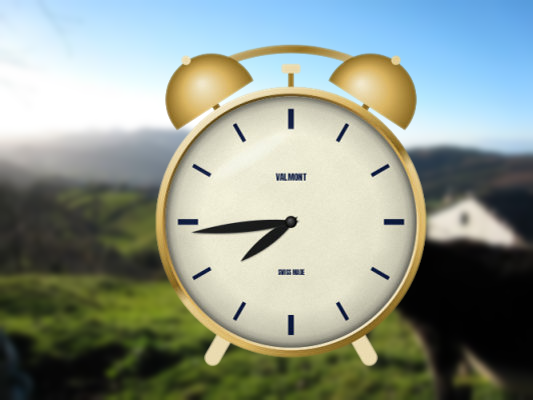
7:44
